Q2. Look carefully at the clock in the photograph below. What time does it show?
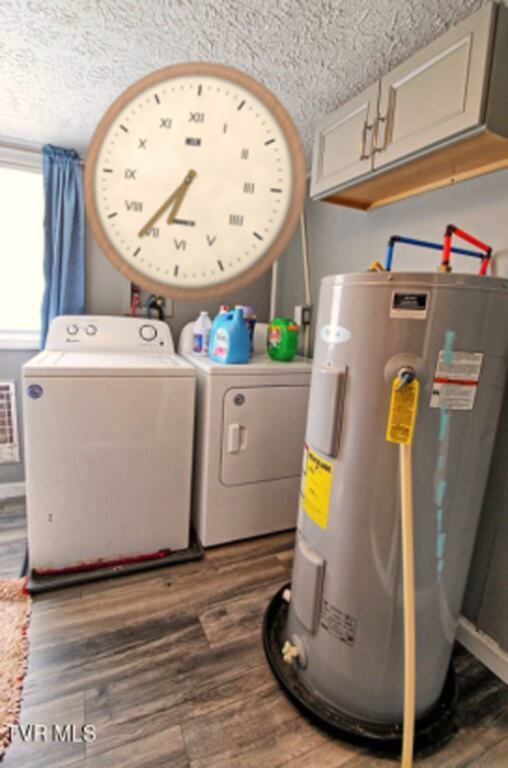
6:36
